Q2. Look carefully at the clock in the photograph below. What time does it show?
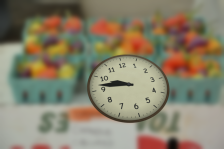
9:47
